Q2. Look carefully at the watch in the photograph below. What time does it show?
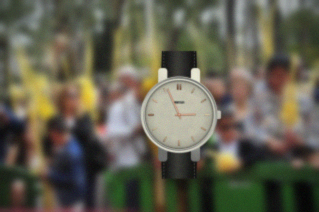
2:56
